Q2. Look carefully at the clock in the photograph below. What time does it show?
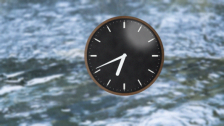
6:41
